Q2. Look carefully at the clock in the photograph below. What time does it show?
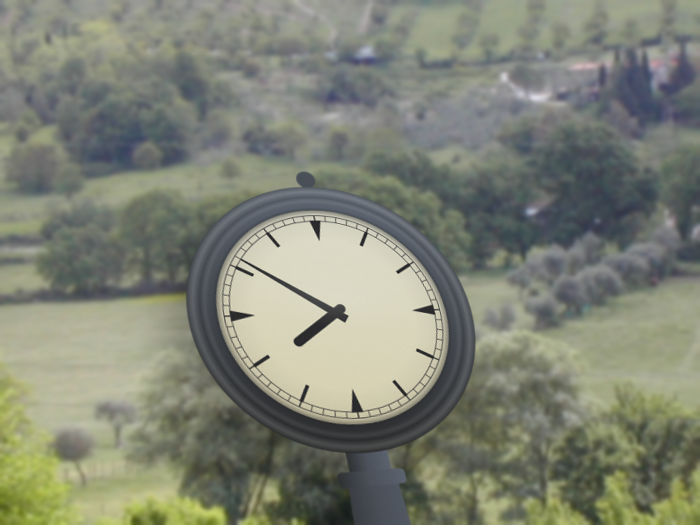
7:51
